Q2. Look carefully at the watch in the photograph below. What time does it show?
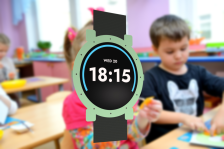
18:15
